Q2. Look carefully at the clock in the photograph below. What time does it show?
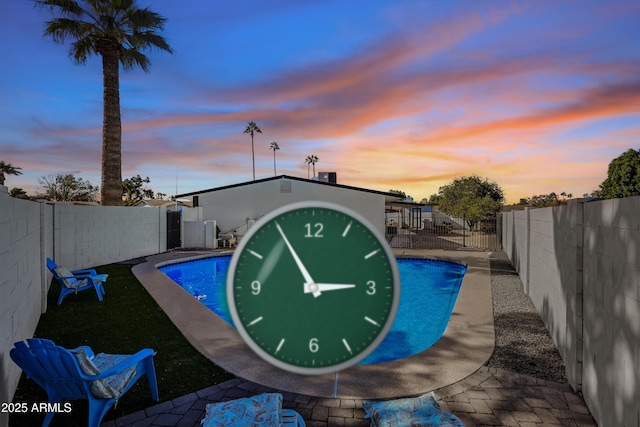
2:55
